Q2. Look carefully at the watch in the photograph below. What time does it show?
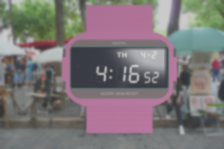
4:16:52
